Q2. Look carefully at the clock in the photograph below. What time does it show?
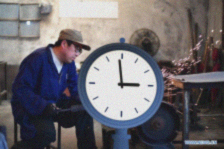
2:59
